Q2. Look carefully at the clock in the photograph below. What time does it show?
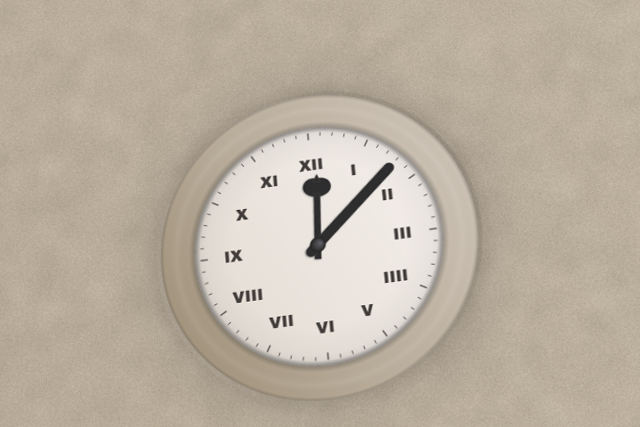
12:08
